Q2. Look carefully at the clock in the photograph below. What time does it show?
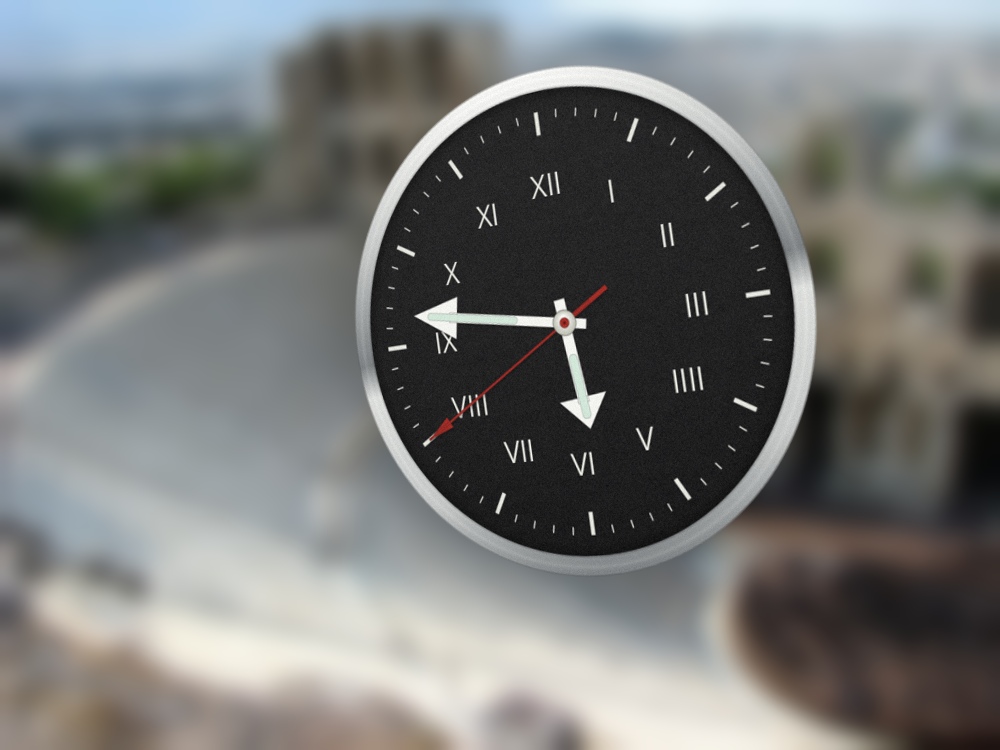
5:46:40
